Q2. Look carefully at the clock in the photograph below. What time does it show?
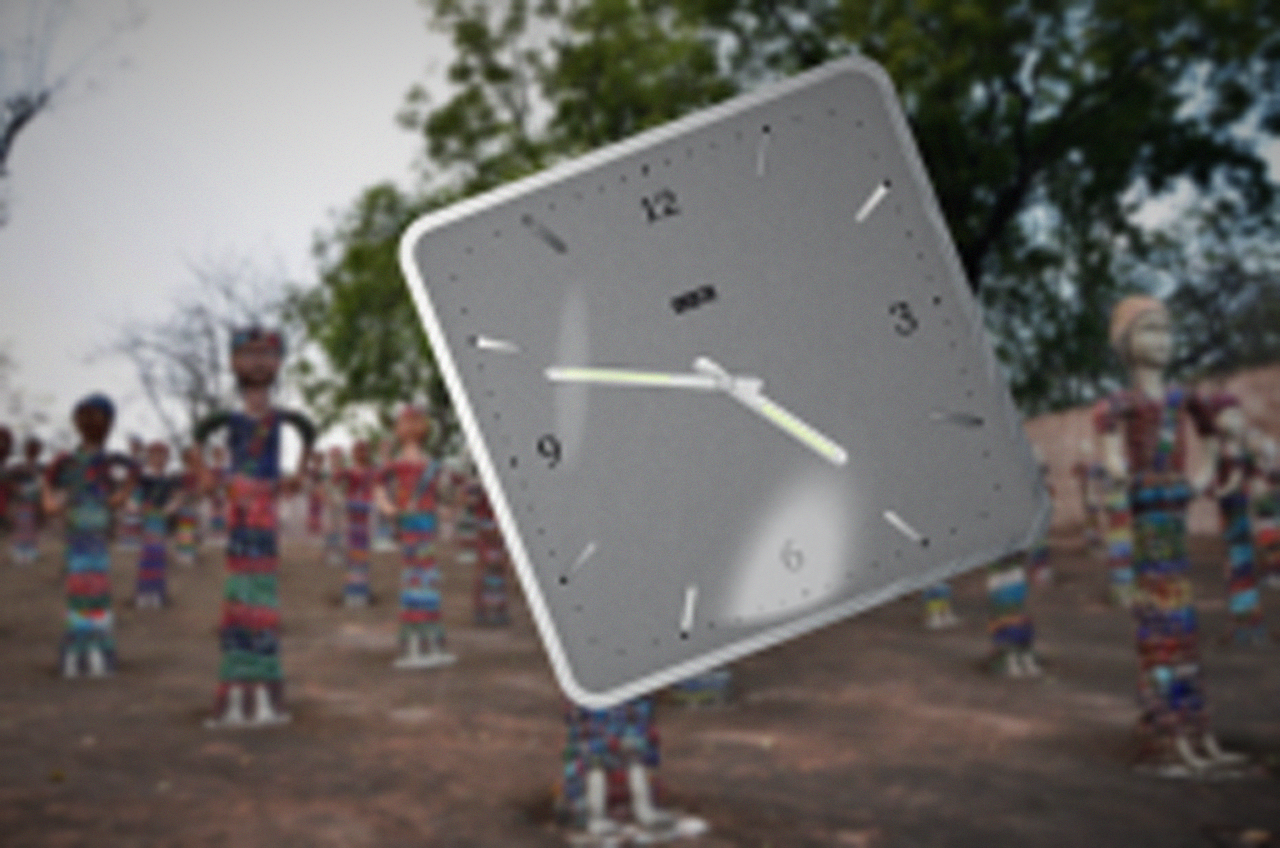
4:49
